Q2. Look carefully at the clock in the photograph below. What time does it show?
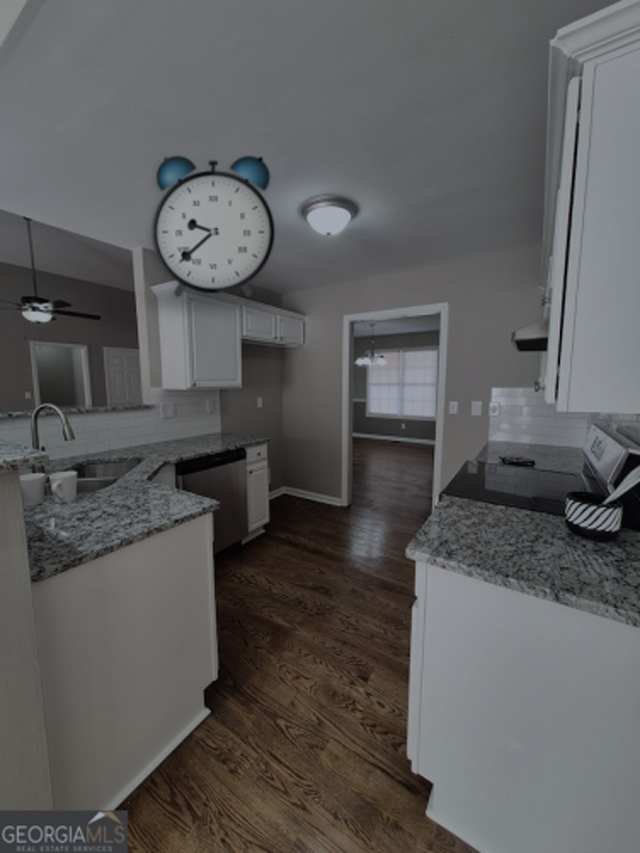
9:38
